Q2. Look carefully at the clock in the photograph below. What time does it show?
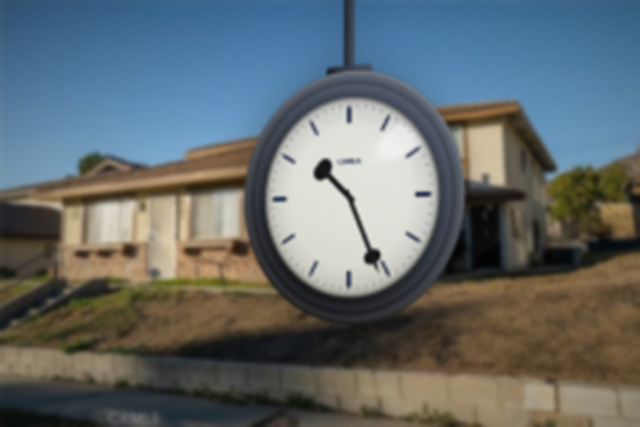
10:26
